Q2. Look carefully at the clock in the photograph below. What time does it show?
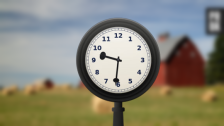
9:31
